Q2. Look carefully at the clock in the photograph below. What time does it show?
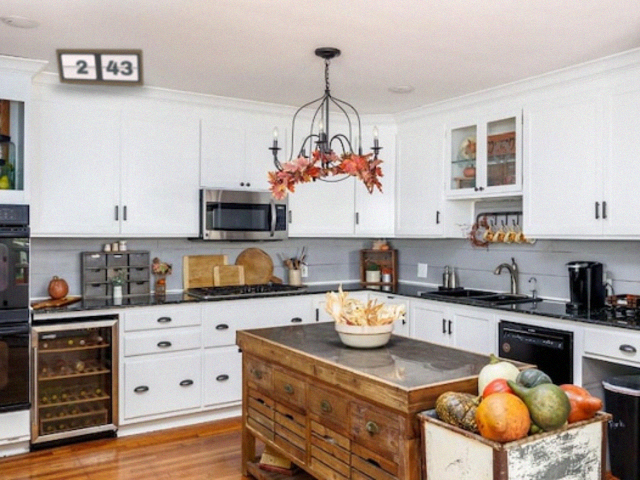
2:43
